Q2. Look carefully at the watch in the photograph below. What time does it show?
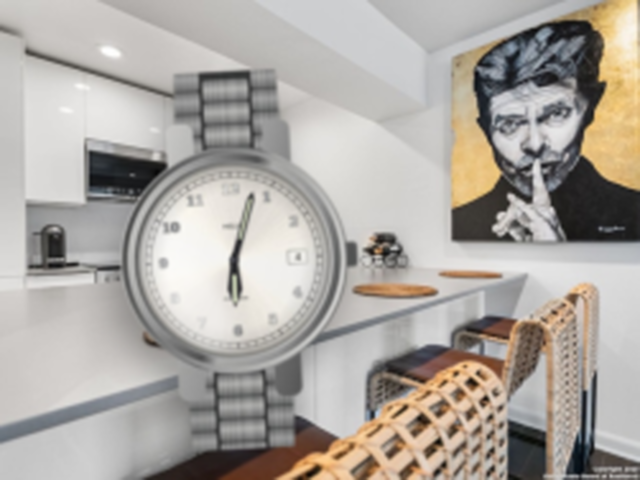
6:03
